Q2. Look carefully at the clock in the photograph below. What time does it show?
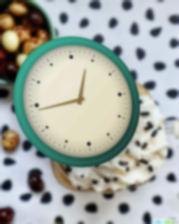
12:44
